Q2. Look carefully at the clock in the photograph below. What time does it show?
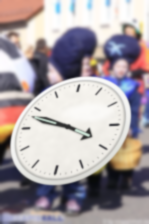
3:48
